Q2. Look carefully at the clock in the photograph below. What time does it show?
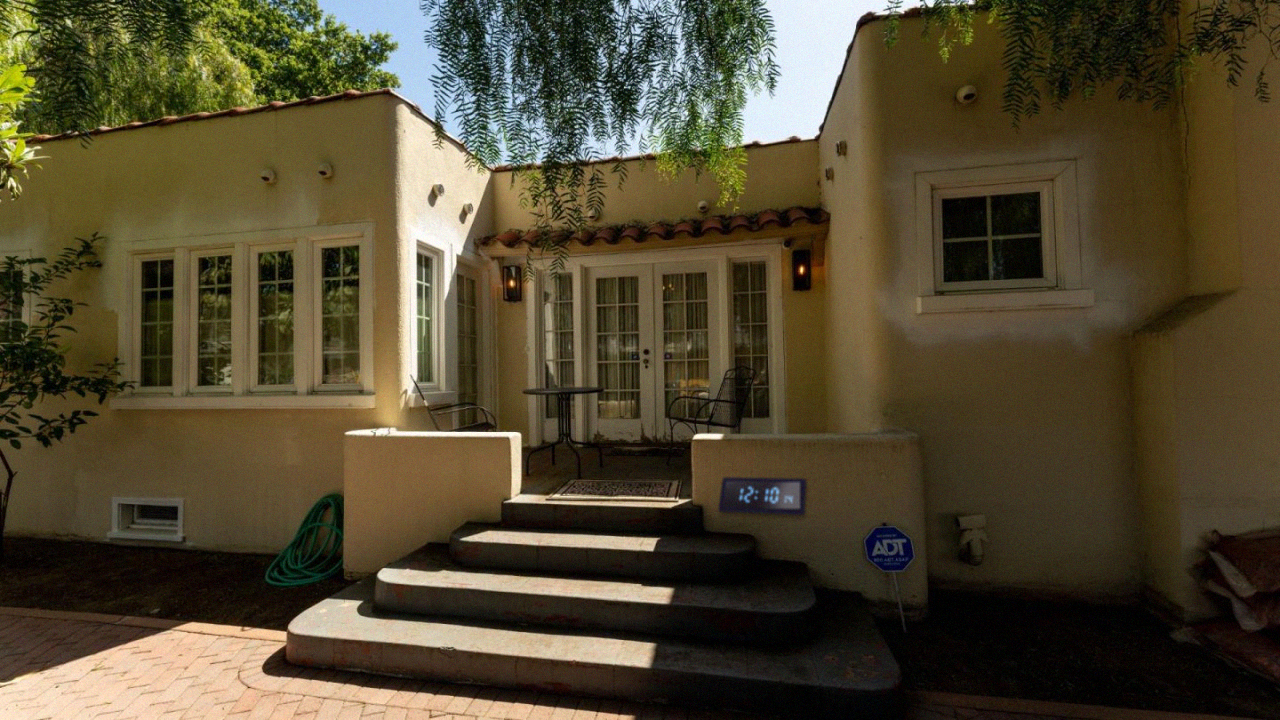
12:10
